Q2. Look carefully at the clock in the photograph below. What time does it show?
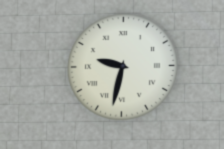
9:32
